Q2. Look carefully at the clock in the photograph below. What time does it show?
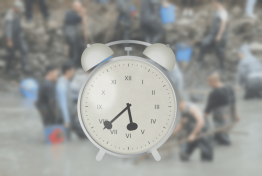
5:38
